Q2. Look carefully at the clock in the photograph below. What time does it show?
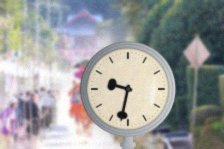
9:32
